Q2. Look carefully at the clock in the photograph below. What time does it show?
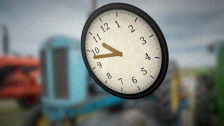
10:48
